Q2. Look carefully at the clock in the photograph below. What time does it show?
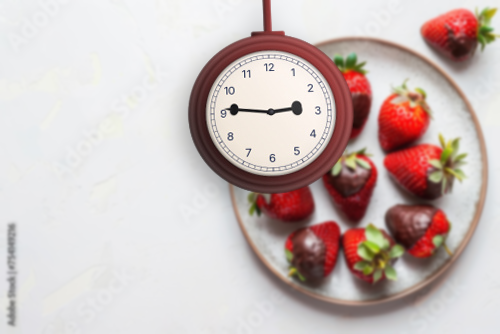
2:46
